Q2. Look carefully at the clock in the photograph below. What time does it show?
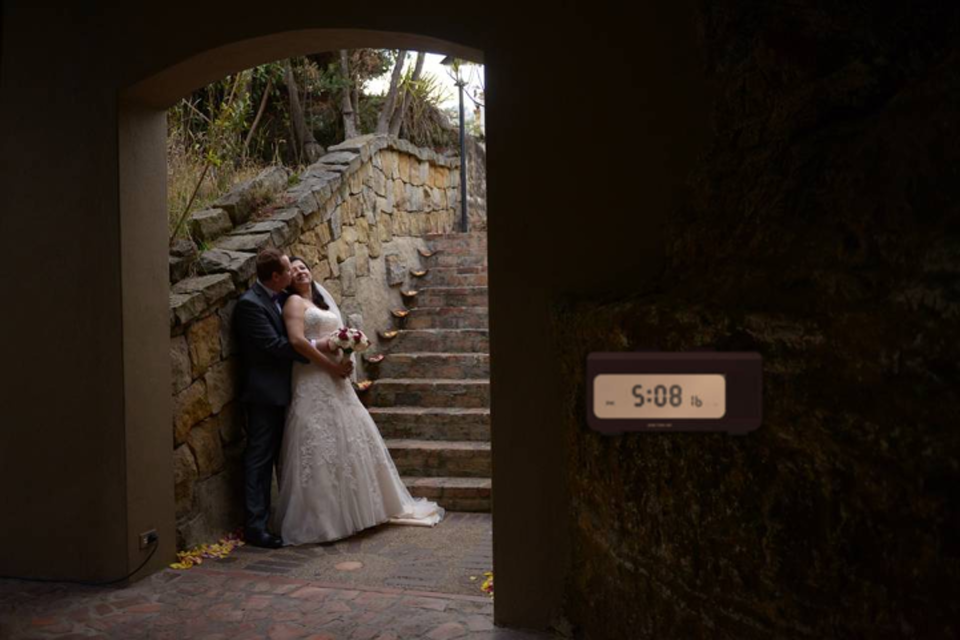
5:08:16
